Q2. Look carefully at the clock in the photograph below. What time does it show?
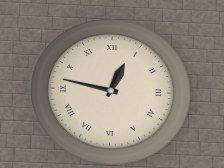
12:47
